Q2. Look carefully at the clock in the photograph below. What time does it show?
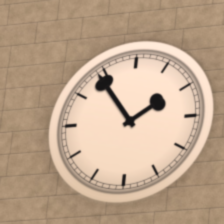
1:54
